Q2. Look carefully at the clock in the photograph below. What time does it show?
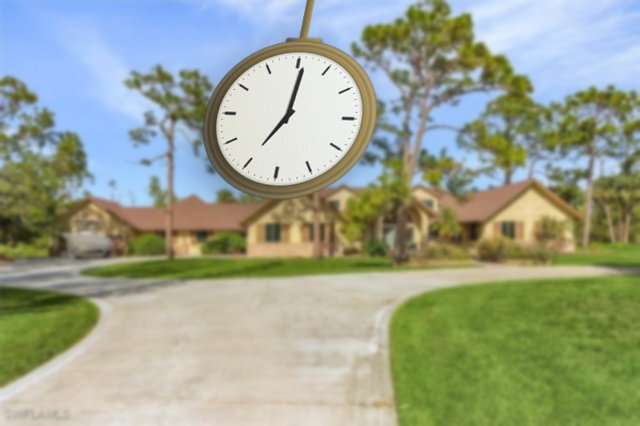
7:01
